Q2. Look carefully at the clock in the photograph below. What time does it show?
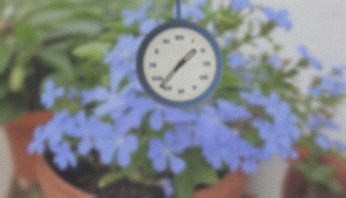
1:37
